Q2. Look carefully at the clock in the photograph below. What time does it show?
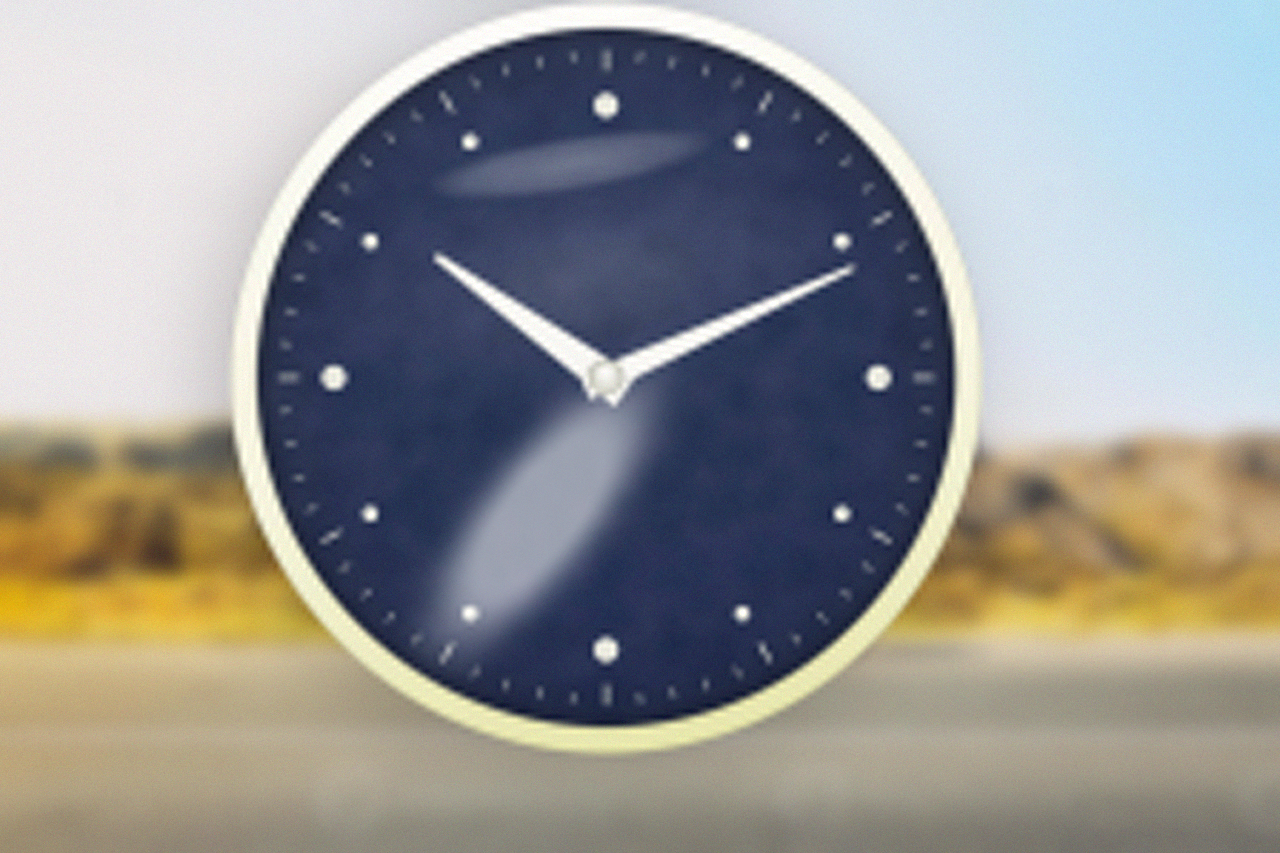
10:11
